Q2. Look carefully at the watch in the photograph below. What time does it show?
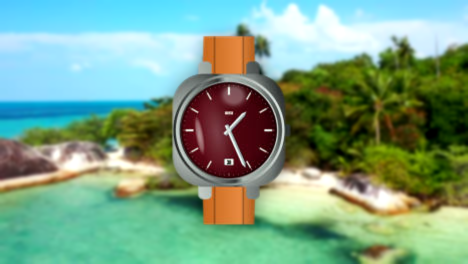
1:26
